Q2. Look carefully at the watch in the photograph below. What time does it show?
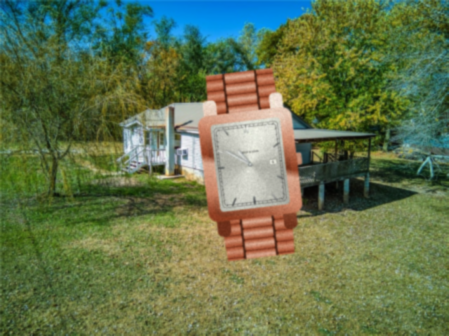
10:51
